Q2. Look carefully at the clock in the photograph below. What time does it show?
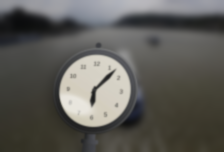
6:07
